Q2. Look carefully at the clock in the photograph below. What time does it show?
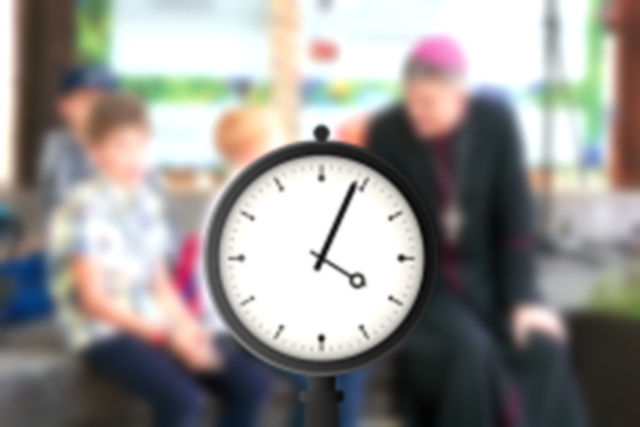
4:04
